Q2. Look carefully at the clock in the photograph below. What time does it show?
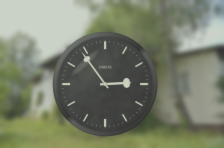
2:54
